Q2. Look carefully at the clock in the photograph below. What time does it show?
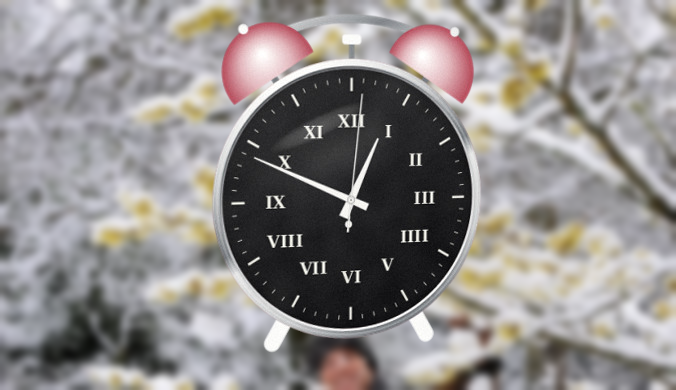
12:49:01
